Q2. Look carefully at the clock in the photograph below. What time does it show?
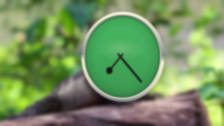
7:23
